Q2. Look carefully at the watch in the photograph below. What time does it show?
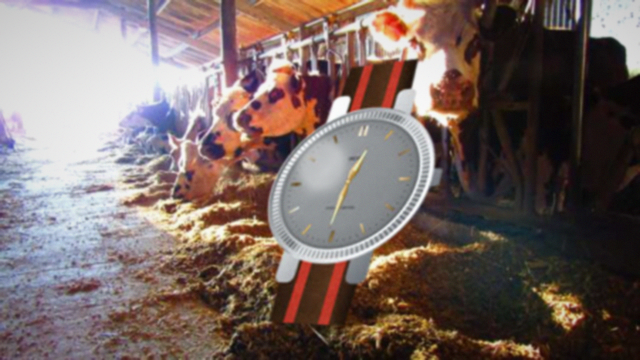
12:31
